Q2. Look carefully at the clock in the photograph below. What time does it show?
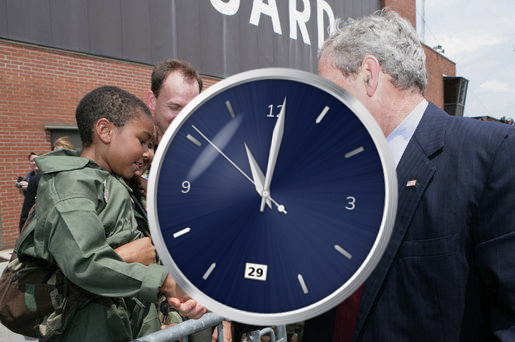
11:00:51
